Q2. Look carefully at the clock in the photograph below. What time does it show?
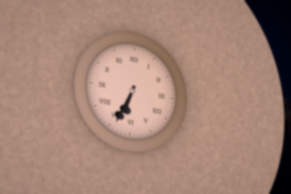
6:34
